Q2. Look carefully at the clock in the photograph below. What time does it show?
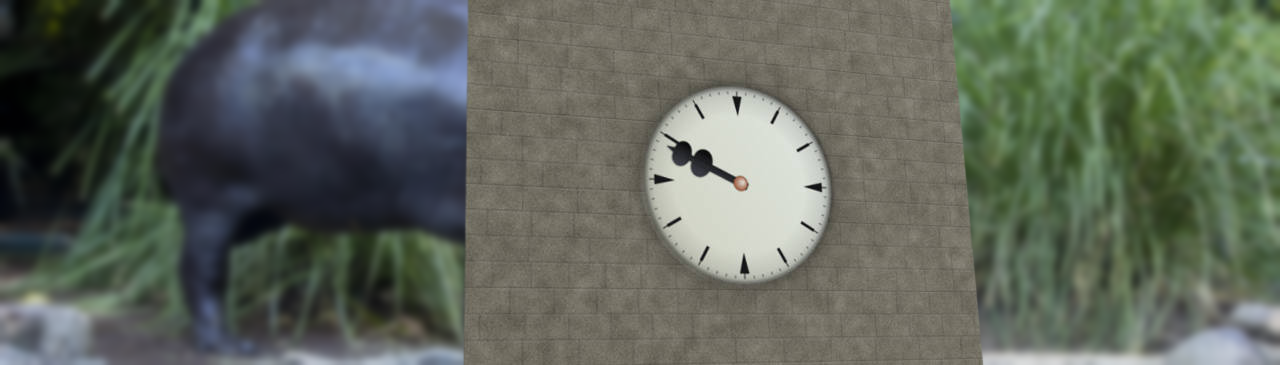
9:49
